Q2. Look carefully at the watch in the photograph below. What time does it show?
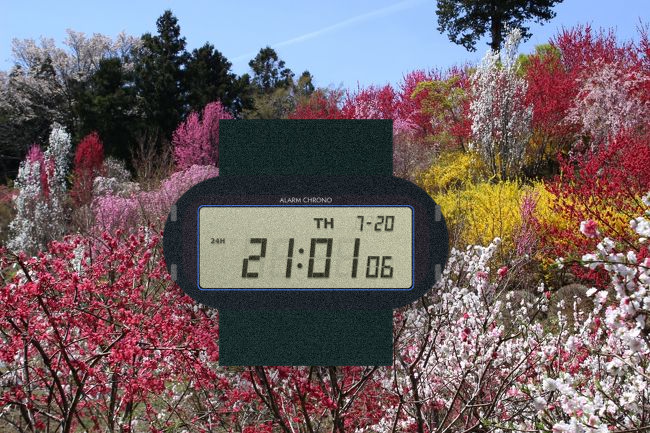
21:01:06
